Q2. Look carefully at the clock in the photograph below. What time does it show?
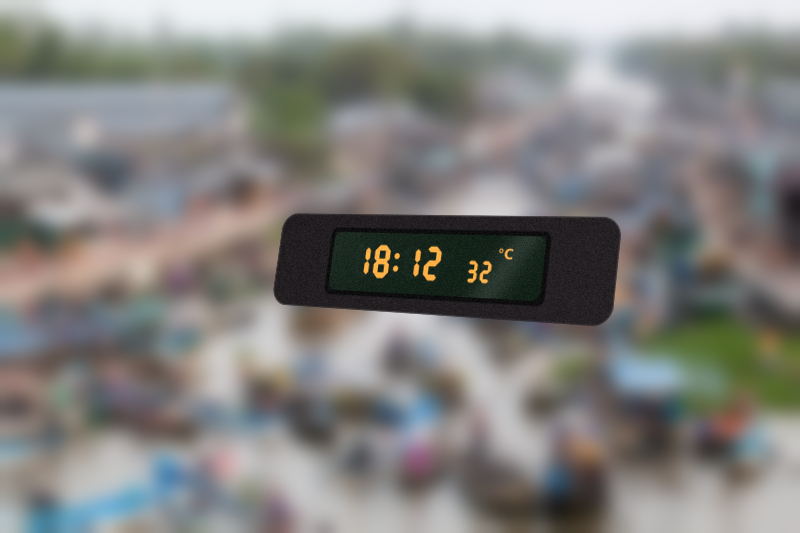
18:12
